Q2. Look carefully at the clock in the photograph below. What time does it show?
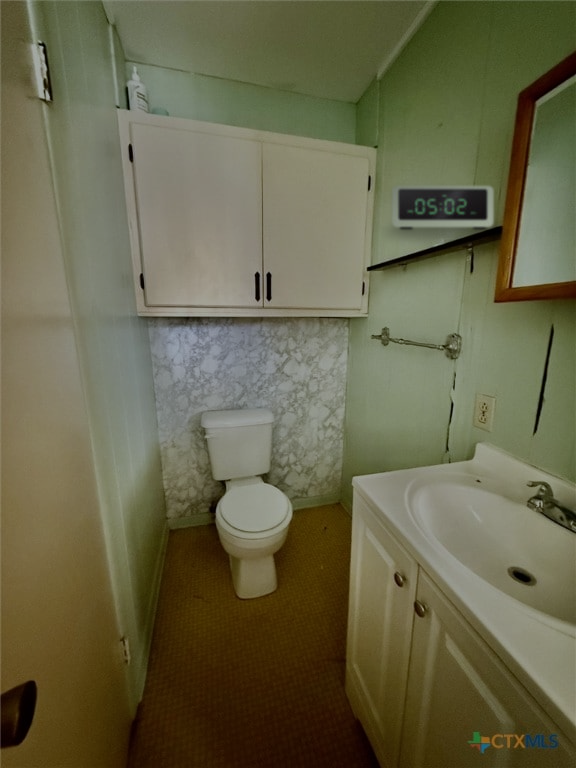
5:02
